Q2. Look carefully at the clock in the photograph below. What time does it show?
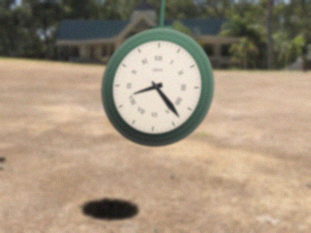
8:23
